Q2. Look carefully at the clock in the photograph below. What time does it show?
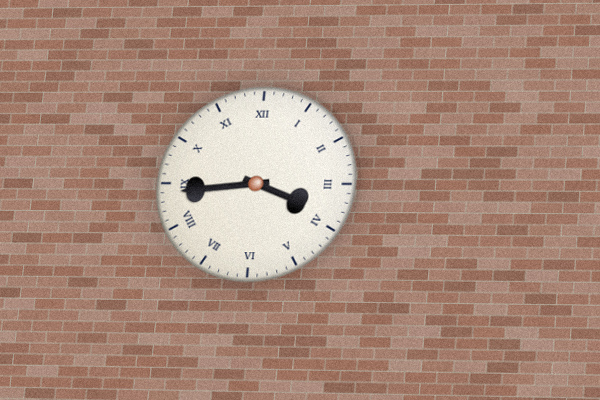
3:44
